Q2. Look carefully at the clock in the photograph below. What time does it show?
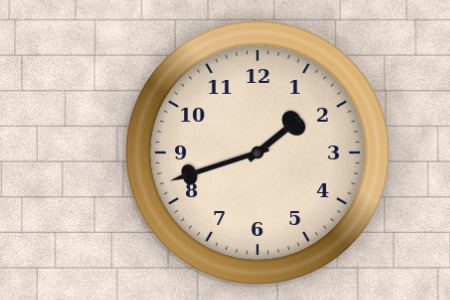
1:42
